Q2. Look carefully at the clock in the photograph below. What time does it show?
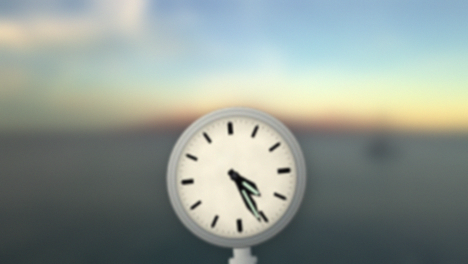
4:26
